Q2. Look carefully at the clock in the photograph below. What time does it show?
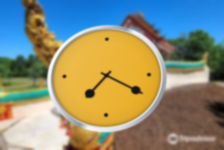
7:20
